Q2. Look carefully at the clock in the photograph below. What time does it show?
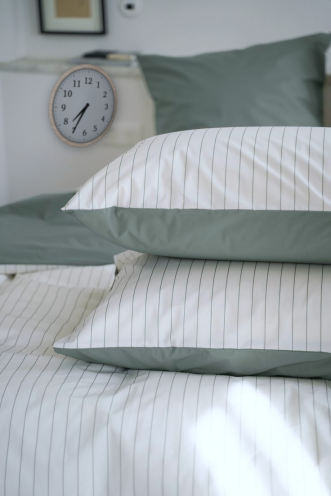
7:35
